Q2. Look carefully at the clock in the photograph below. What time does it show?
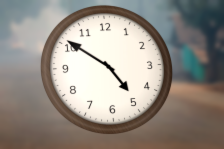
4:51
